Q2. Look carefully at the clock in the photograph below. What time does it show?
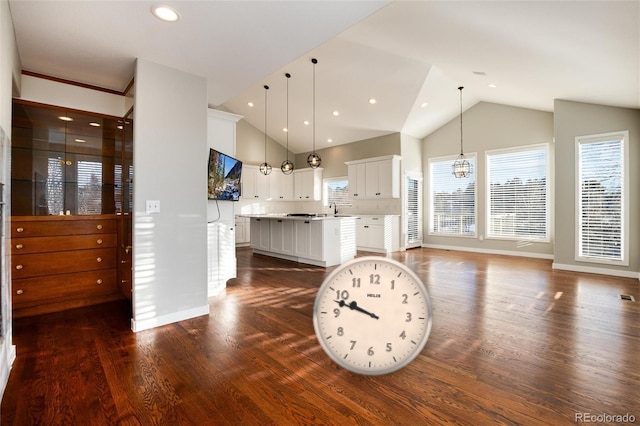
9:48
